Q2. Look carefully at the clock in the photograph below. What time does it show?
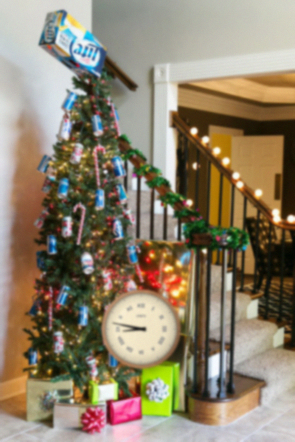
8:47
